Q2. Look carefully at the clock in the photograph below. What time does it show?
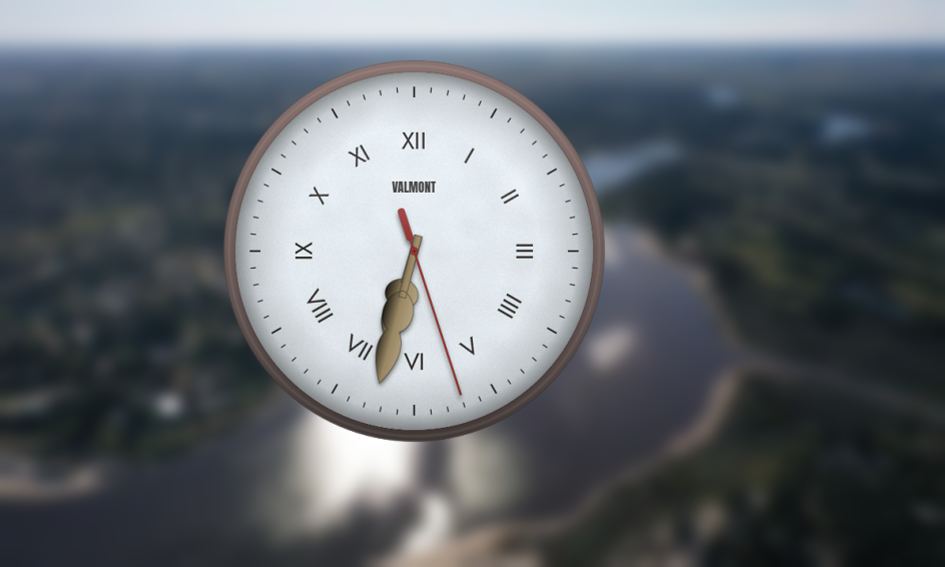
6:32:27
